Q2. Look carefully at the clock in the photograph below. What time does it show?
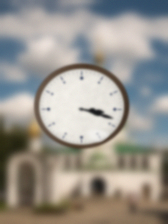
3:18
